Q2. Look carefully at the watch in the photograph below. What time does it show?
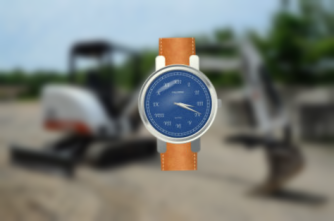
3:19
